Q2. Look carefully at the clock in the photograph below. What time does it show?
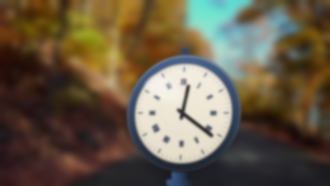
12:21
